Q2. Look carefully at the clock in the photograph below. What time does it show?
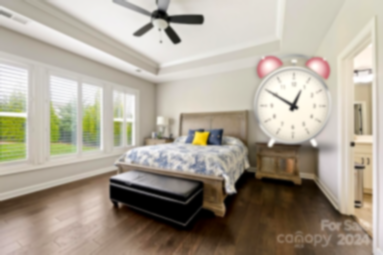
12:50
